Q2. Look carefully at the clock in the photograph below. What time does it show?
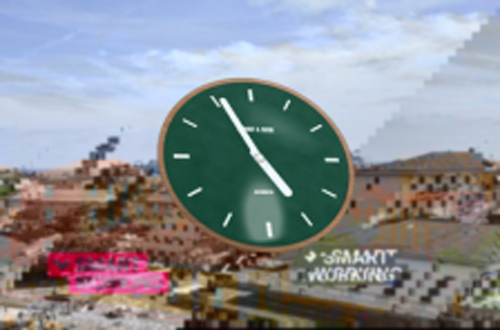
4:56
